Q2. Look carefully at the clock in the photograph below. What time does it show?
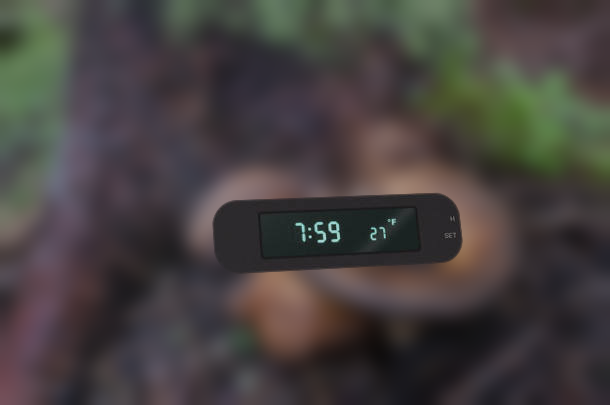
7:59
